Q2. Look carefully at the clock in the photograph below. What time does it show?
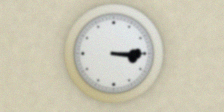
3:15
